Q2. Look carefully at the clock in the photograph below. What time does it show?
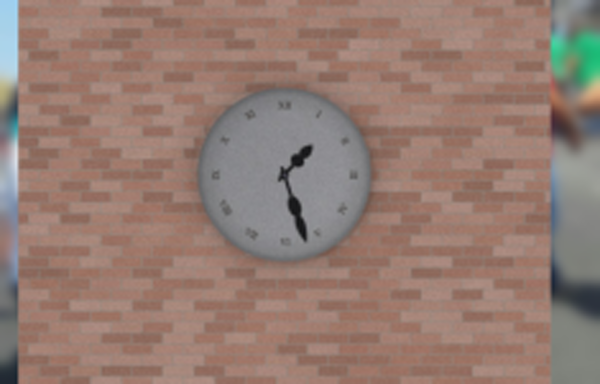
1:27
